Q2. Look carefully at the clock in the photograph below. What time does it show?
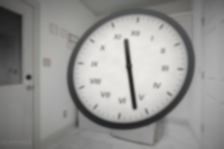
11:27
